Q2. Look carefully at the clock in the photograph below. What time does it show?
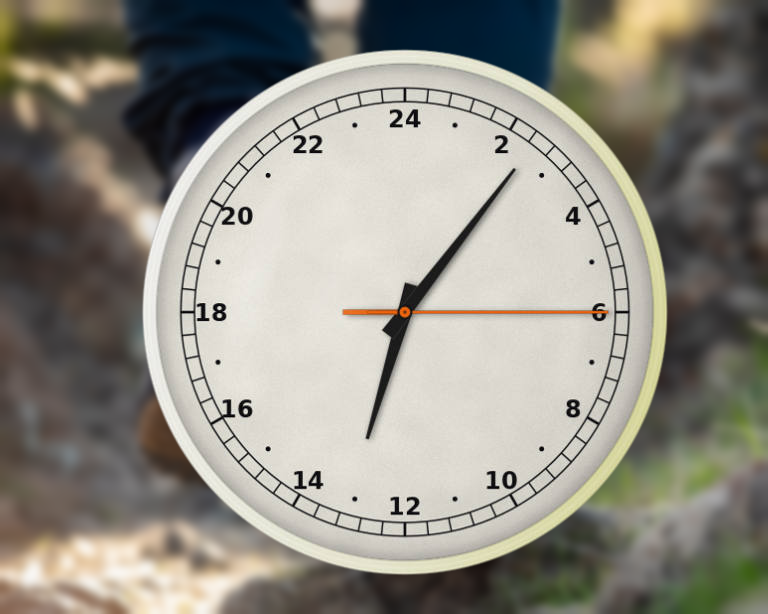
13:06:15
